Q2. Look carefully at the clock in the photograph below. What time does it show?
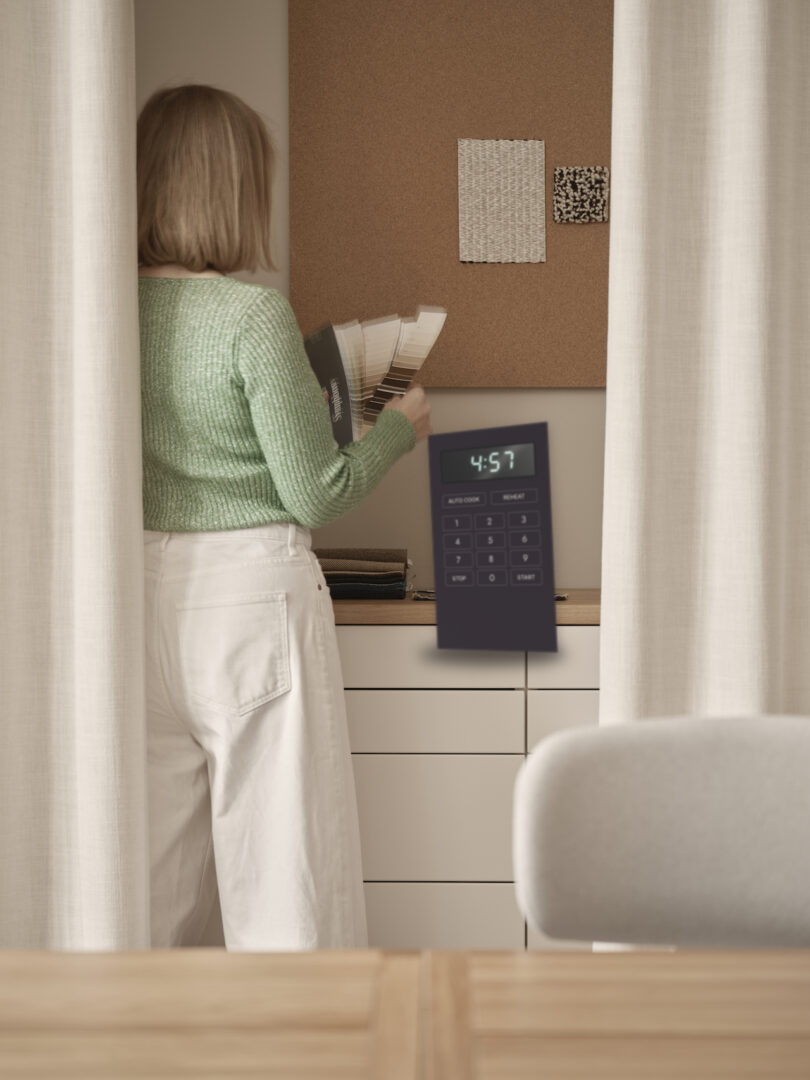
4:57
